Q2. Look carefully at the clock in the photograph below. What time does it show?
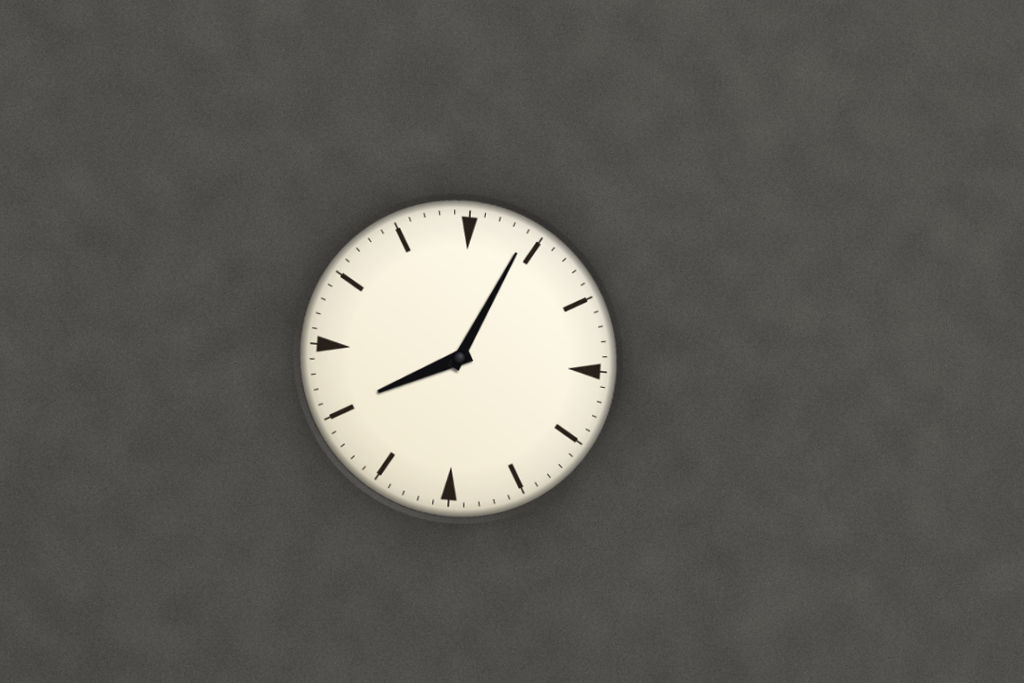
8:04
